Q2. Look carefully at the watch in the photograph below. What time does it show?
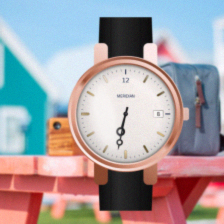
6:32
